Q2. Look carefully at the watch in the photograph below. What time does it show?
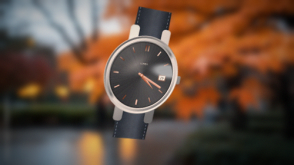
4:19
